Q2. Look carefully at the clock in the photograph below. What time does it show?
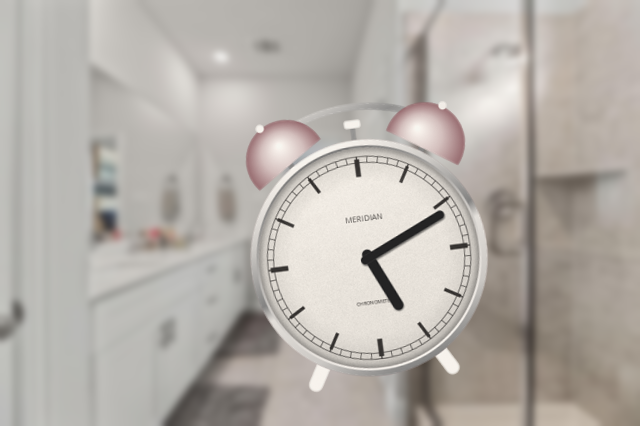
5:11
